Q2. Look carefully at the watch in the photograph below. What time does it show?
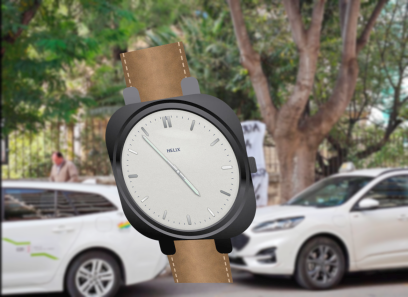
4:54
